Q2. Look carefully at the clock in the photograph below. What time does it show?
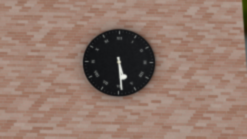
5:29
